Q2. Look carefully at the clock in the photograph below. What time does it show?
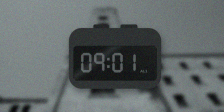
9:01
